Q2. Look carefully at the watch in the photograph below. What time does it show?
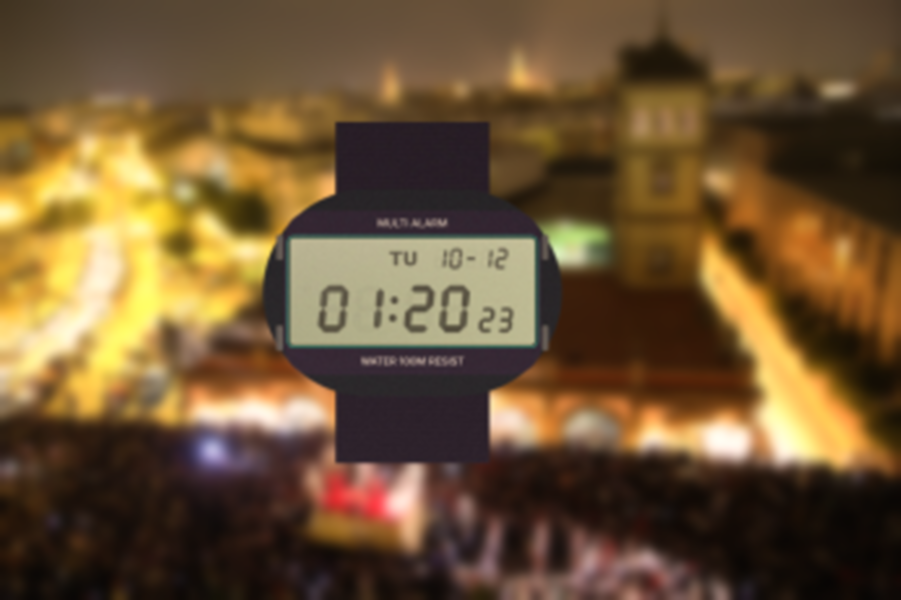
1:20:23
